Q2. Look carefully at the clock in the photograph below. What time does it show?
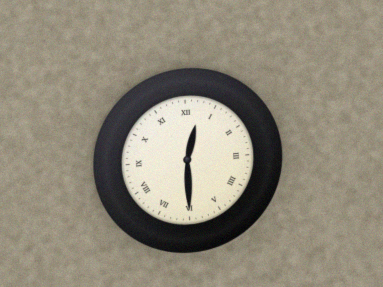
12:30
